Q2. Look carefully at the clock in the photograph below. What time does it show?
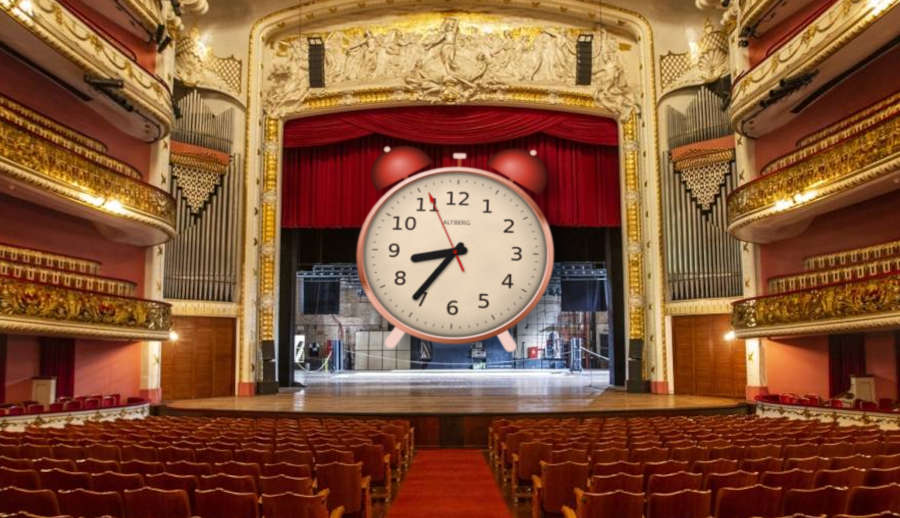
8:35:56
